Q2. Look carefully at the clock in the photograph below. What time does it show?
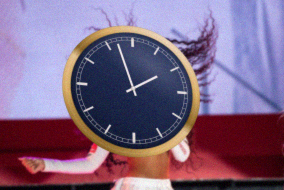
1:57
